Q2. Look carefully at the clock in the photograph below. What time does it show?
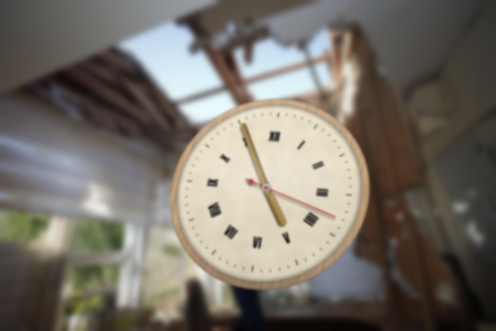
4:55:18
